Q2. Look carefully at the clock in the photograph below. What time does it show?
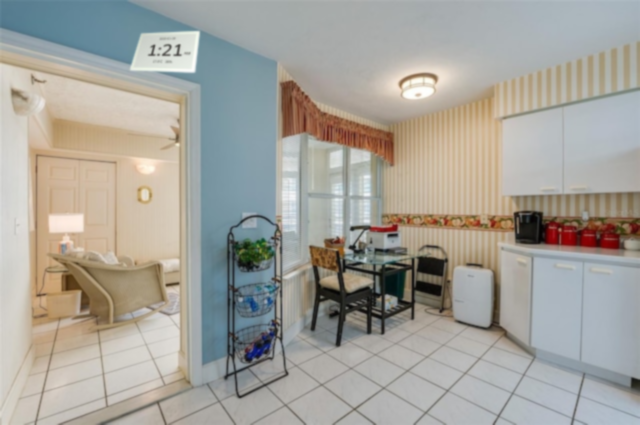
1:21
